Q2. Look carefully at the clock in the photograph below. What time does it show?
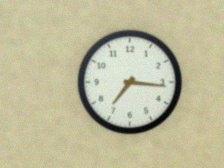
7:16
